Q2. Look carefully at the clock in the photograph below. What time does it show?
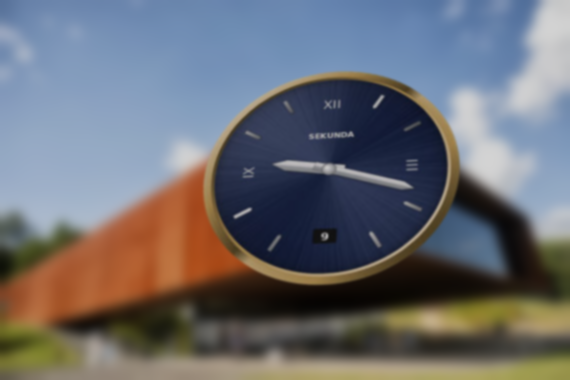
9:18
